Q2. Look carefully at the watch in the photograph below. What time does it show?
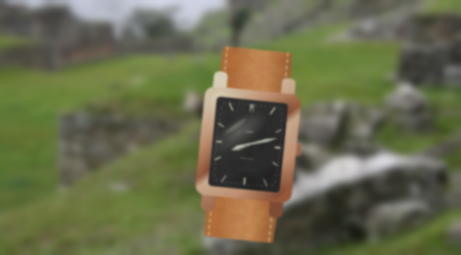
8:12
